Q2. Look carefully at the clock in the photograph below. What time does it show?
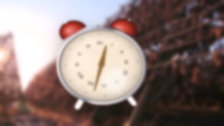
12:33
